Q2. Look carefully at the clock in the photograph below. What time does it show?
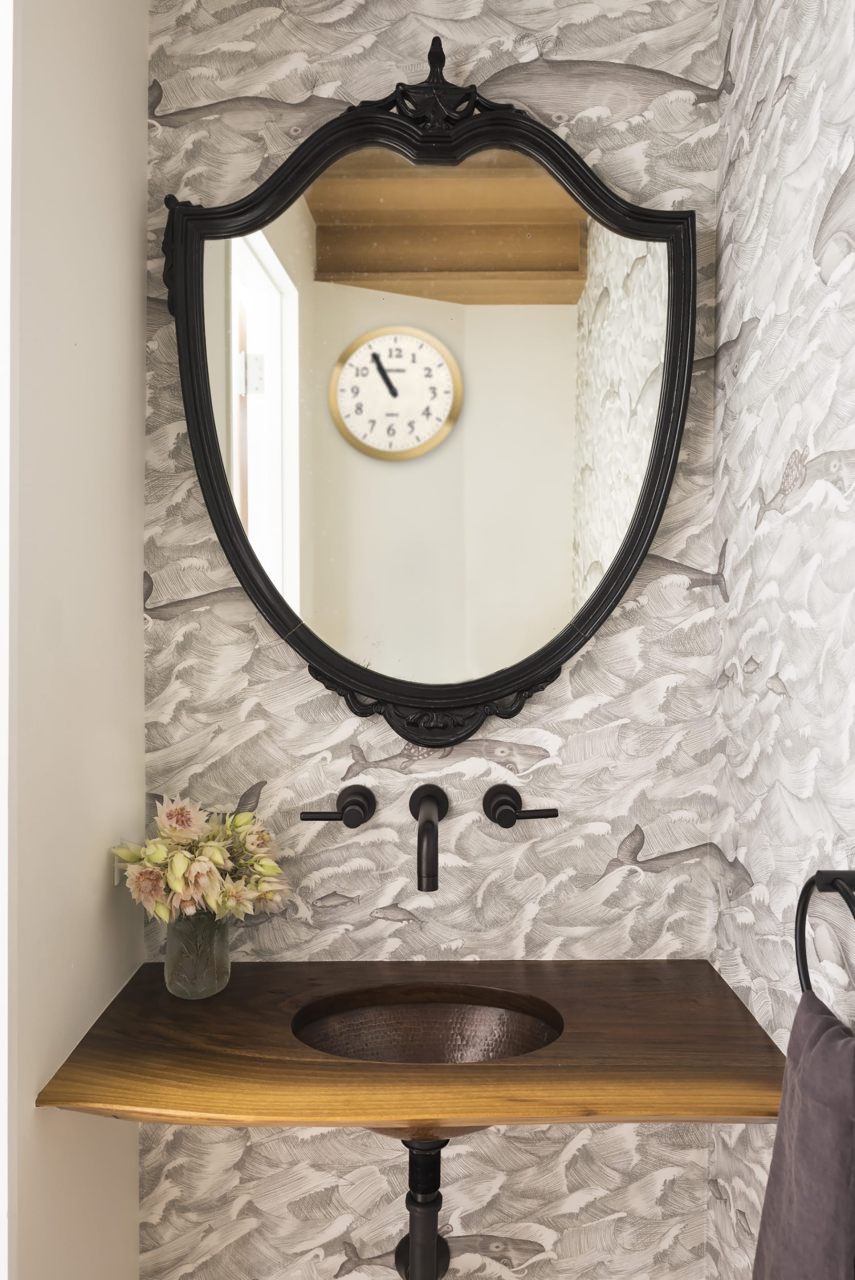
10:55
